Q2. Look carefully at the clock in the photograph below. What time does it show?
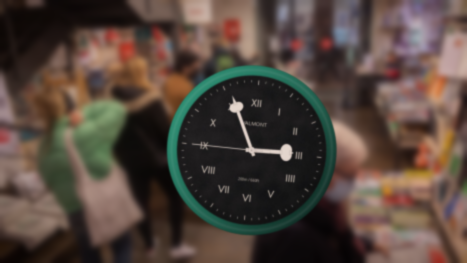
2:55:45
